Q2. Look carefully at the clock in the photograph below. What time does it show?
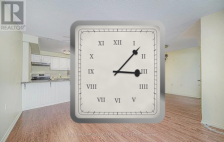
3:07
